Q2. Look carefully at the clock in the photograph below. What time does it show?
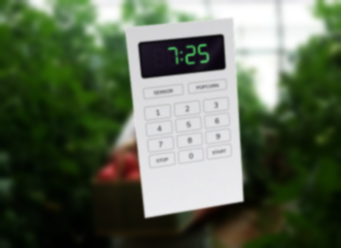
7:25
